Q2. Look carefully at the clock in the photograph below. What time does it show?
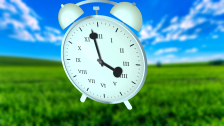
3:58
